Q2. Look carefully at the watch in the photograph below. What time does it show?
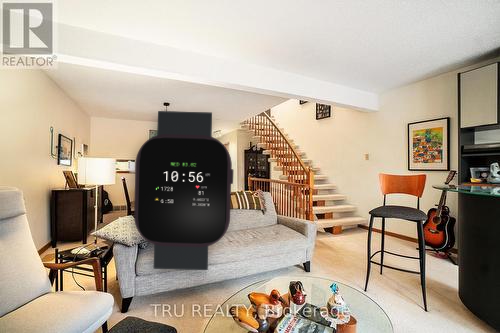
10:56
